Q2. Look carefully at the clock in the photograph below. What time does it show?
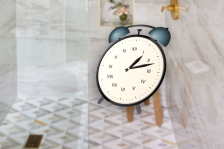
1:12
